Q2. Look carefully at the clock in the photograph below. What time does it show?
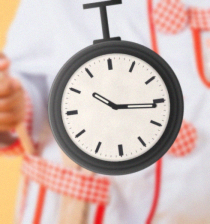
10:16
